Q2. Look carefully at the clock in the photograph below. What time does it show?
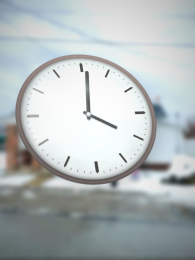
4:01
